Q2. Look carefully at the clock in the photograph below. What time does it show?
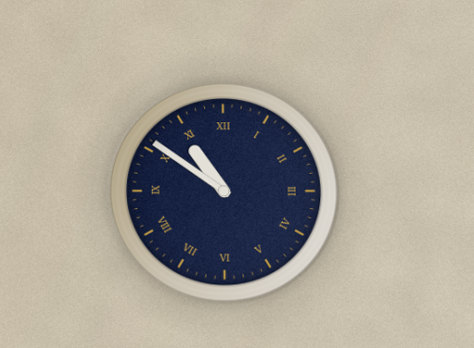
10:51
